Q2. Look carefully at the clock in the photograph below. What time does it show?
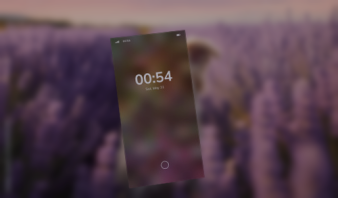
0:54
